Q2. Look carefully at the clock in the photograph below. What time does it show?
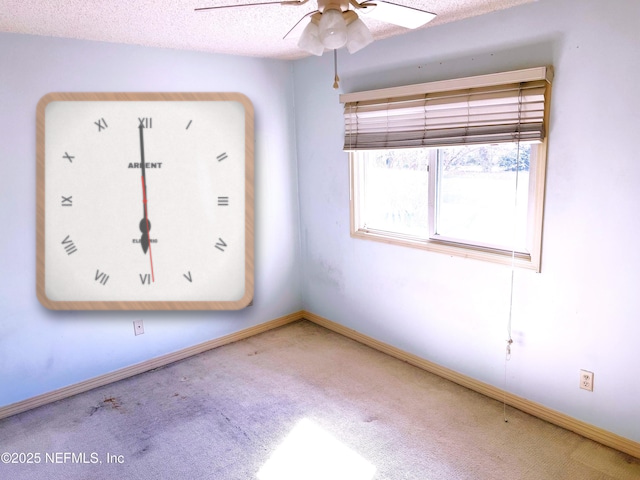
5:59:29
